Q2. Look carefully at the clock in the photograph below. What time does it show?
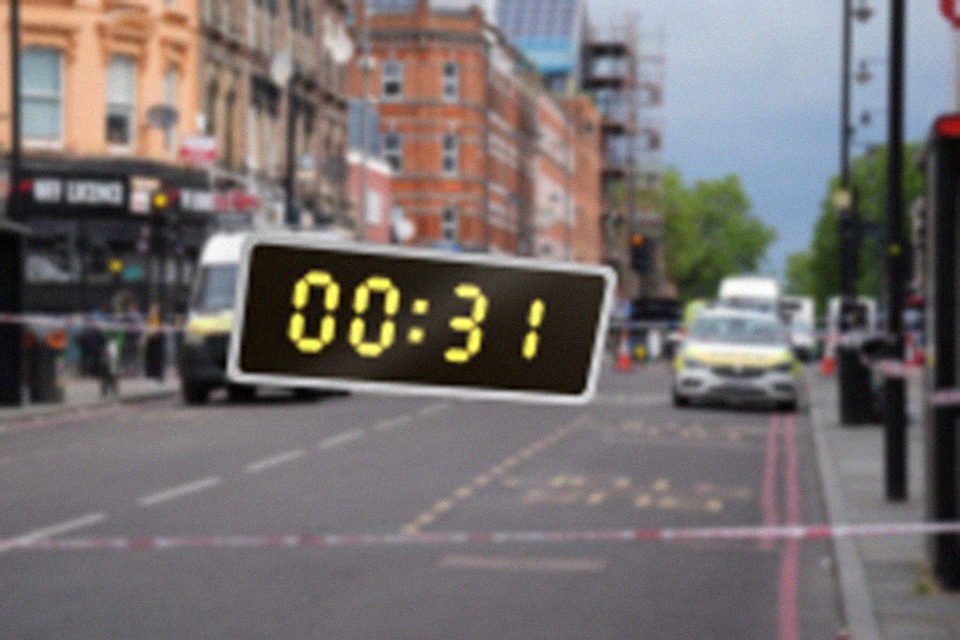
0:31
